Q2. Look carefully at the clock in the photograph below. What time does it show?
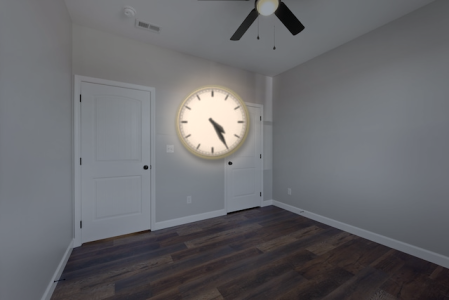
4:25
